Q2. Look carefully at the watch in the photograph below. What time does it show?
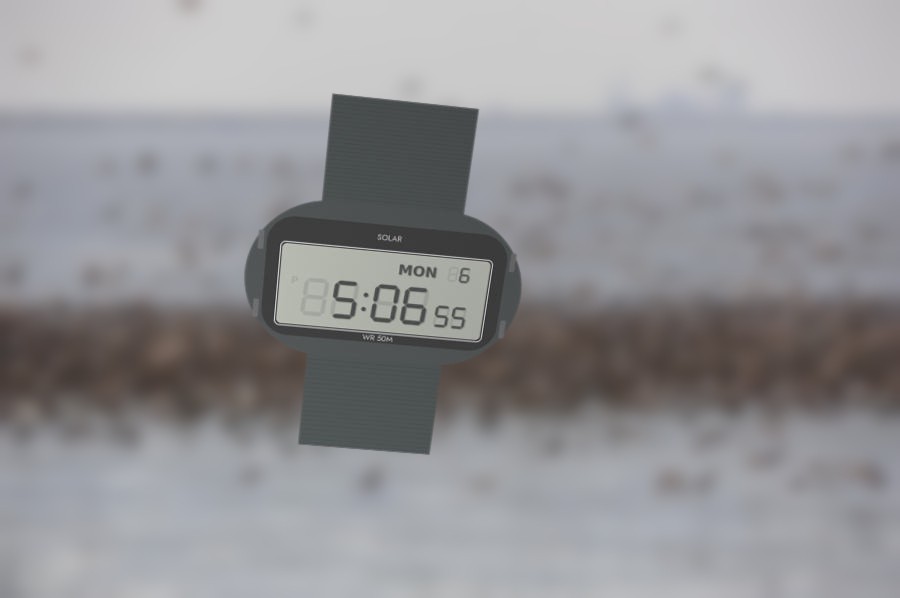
5:06:55
